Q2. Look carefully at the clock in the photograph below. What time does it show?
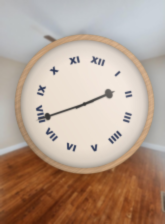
1:39
